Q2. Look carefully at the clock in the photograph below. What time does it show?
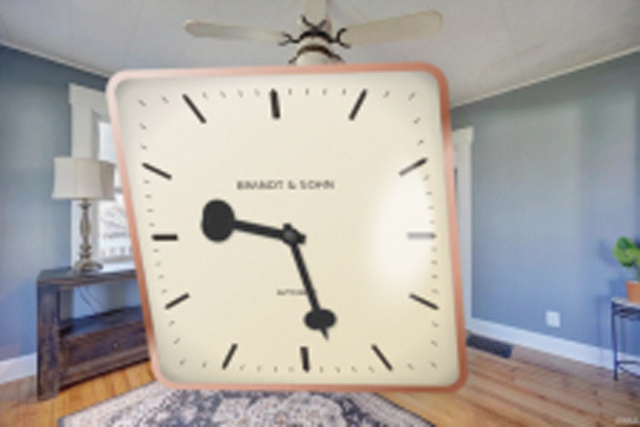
9:28
